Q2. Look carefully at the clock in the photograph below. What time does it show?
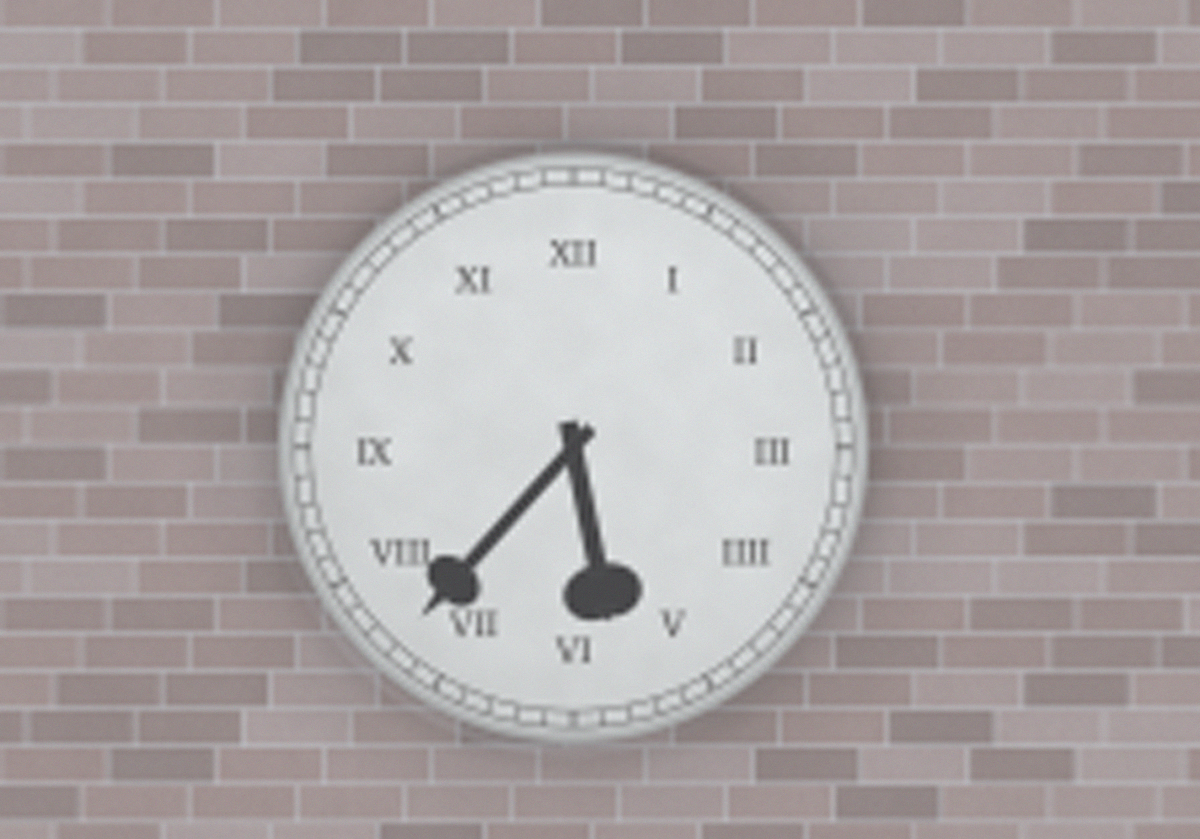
5:37
